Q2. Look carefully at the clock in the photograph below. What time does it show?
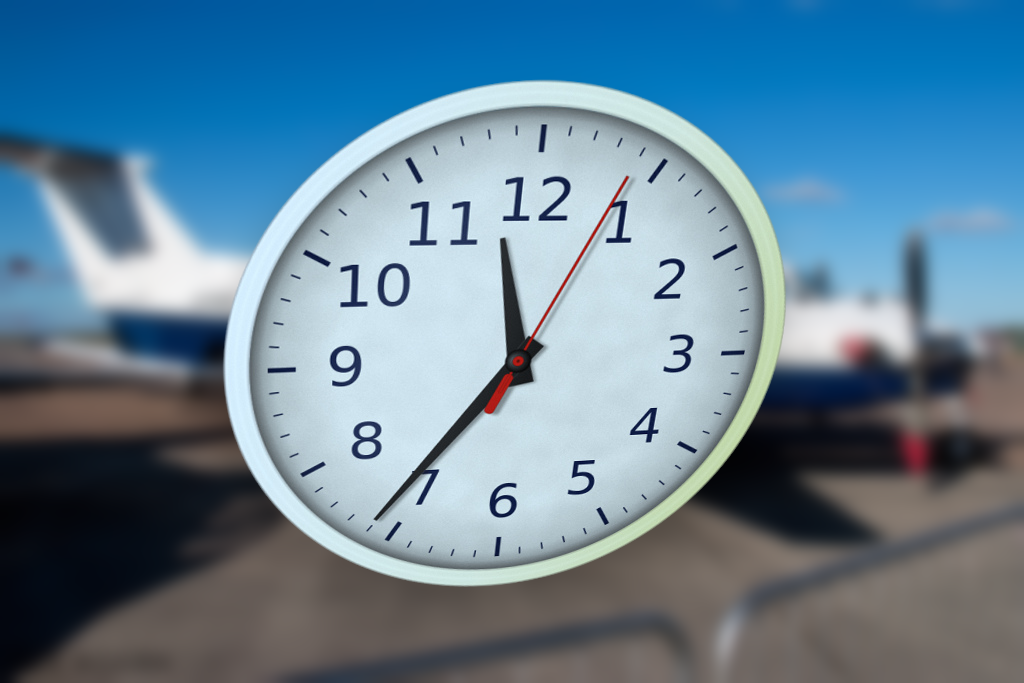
11:36:04
